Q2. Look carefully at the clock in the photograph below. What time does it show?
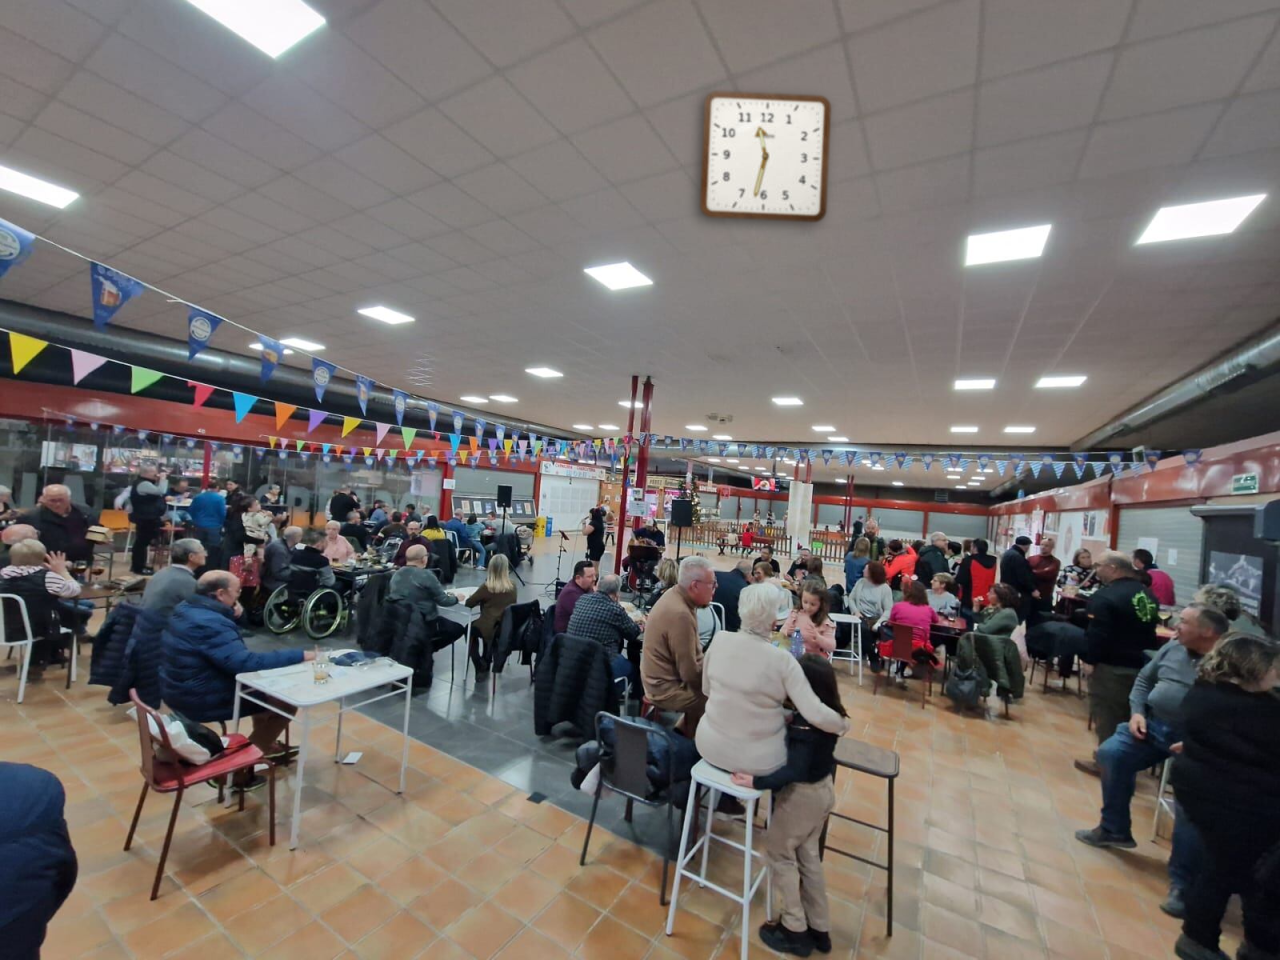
11:32
